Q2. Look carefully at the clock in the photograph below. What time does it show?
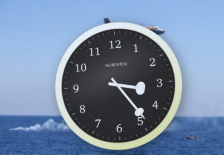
3:24
